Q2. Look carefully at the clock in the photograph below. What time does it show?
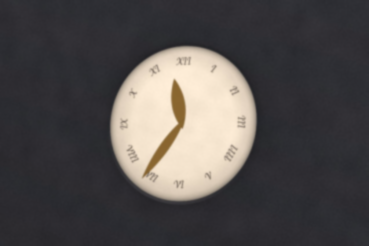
11:36
